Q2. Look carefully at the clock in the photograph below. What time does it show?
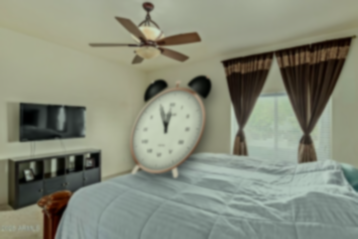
11:55
